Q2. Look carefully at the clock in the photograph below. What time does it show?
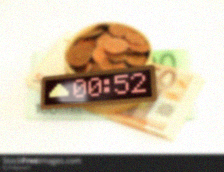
0:52
